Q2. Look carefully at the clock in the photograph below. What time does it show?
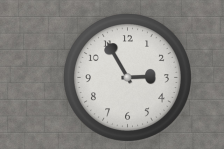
2:55
